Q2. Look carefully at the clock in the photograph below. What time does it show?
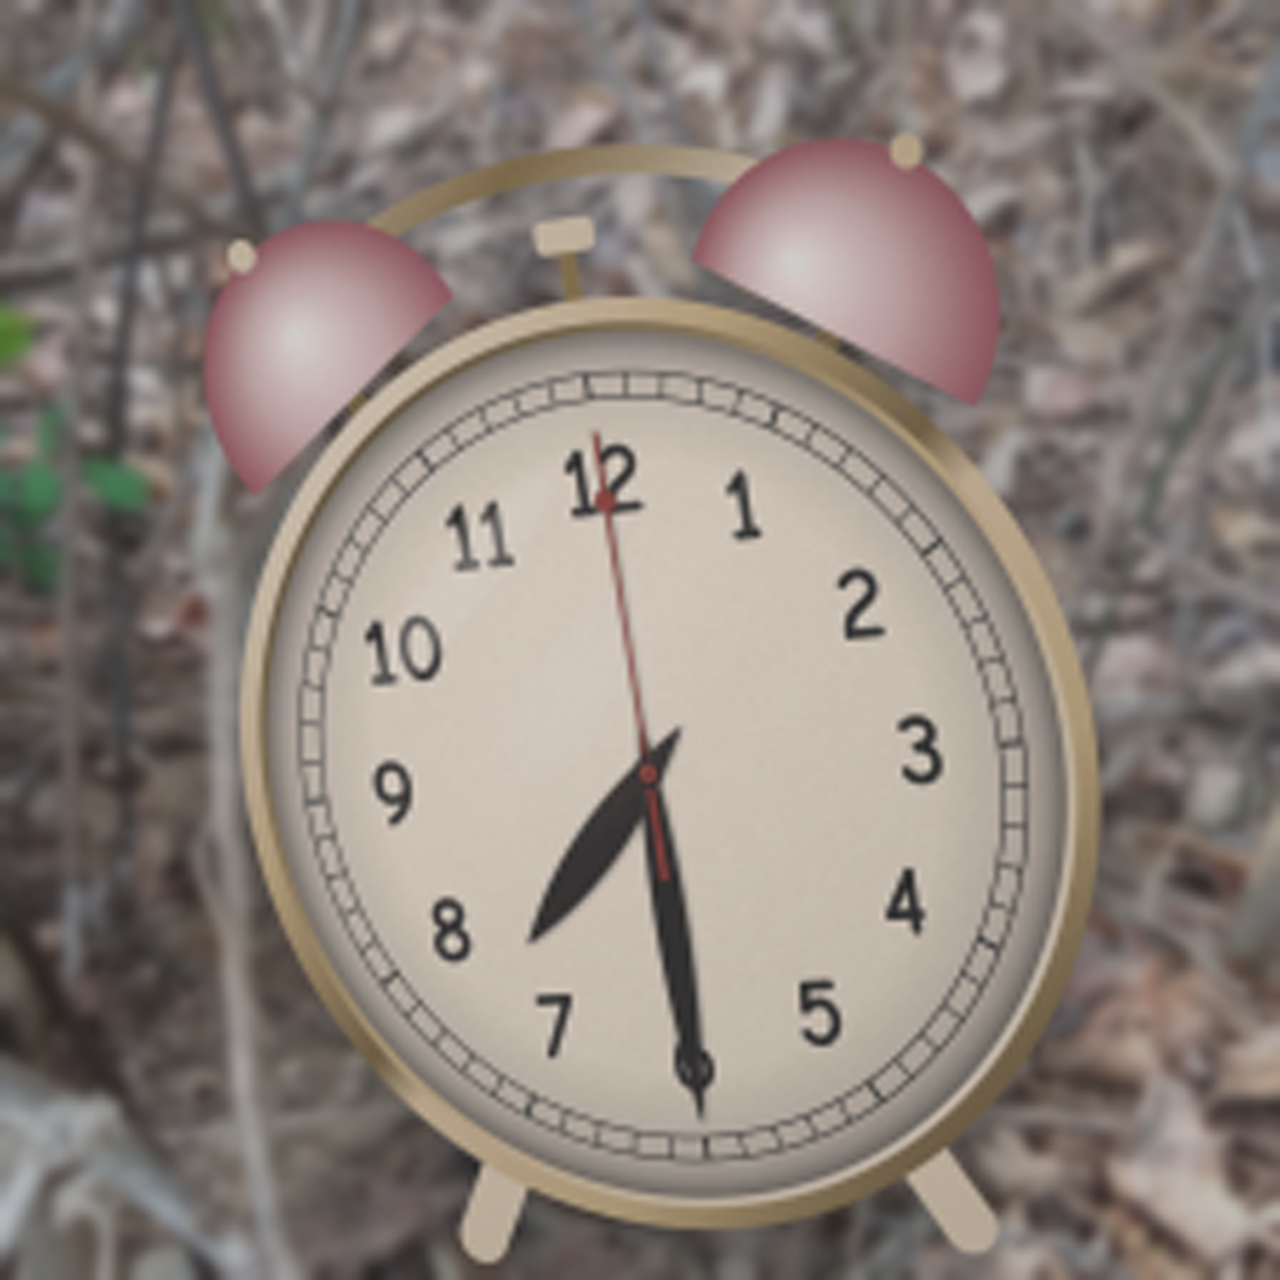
7:30:00
